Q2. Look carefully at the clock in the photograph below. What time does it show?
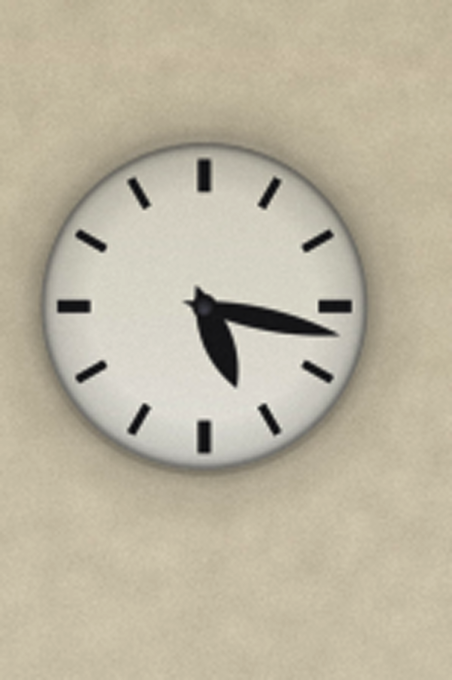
5:17
